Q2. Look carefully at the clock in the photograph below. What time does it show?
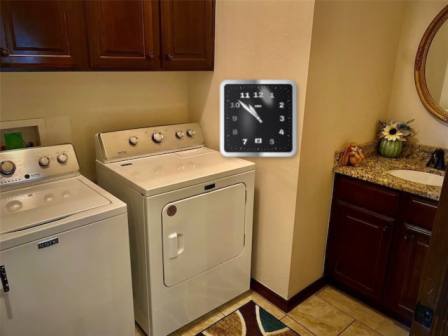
10:52
